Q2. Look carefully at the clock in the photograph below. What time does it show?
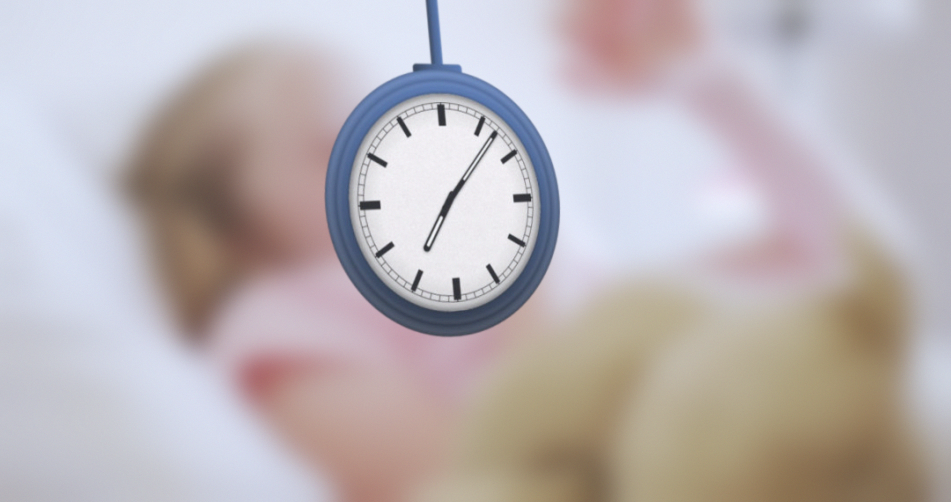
7:07
